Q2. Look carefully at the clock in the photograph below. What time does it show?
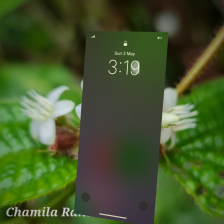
3:19
